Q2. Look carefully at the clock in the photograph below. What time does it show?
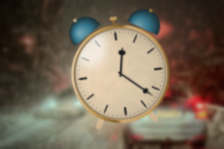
12:22
